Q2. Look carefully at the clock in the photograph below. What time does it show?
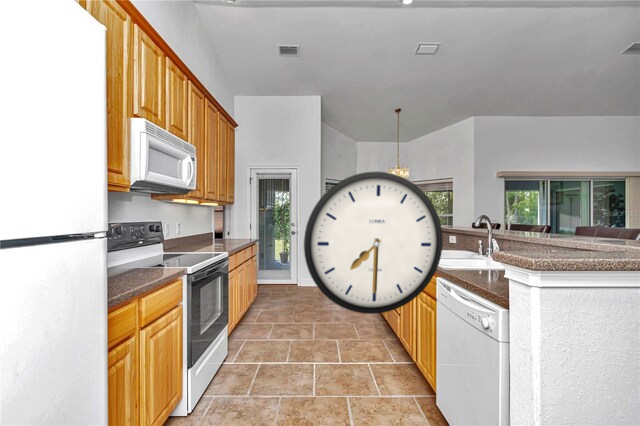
7:30
